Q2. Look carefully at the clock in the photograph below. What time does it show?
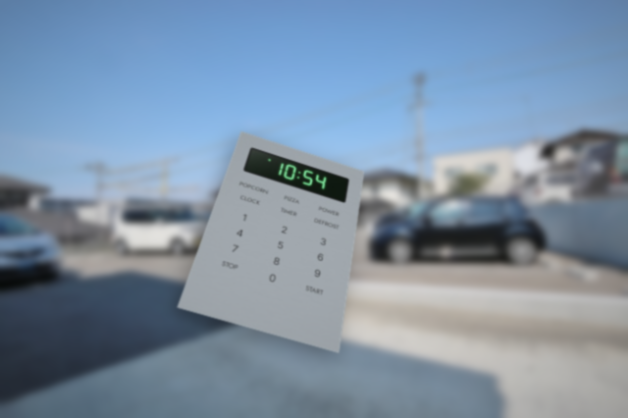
10:54
